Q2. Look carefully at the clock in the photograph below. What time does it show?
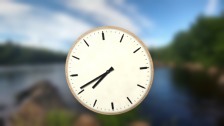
7:41
